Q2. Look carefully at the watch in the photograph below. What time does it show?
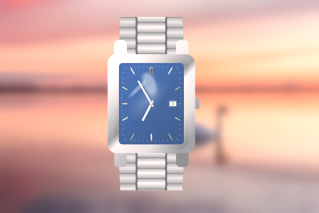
6:55
